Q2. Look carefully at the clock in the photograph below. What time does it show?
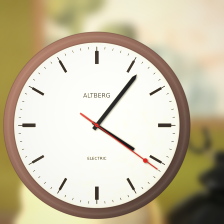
4:06:21
